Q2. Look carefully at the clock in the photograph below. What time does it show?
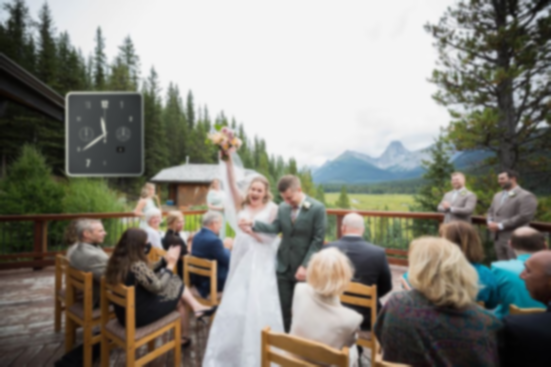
11:39
